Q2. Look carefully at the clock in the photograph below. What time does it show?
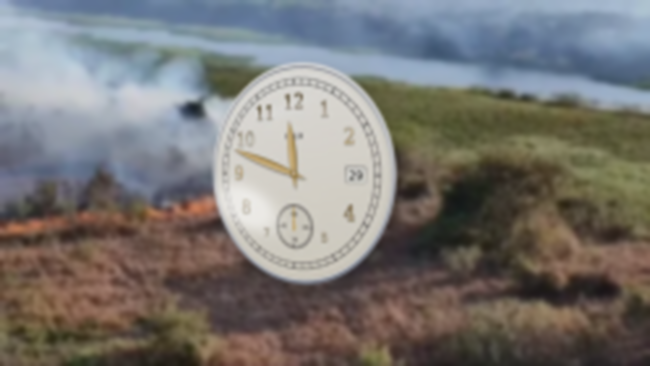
11:48
